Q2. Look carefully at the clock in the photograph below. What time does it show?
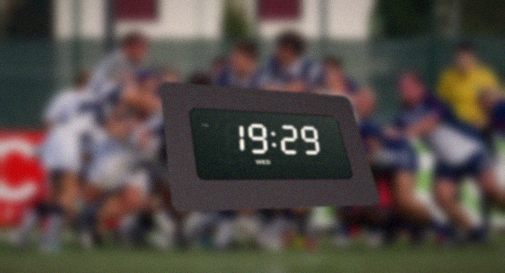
19:29
